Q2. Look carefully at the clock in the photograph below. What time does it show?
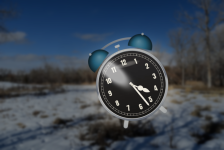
4:27
